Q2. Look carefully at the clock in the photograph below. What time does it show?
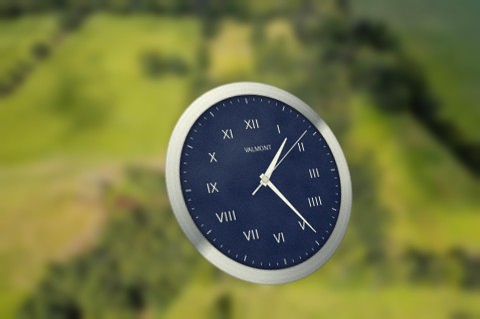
1:24:09
